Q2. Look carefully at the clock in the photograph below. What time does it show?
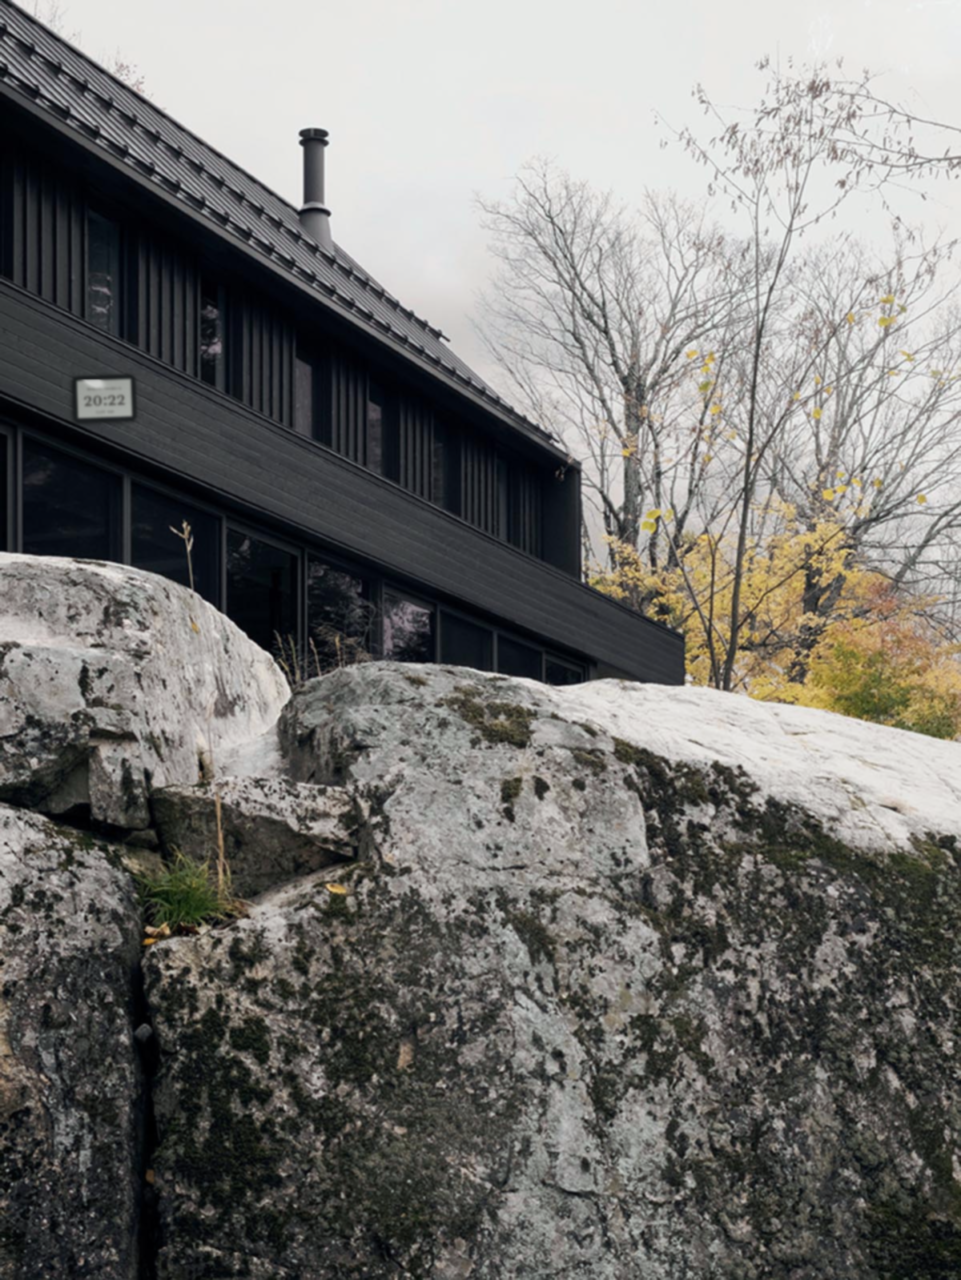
20:22
